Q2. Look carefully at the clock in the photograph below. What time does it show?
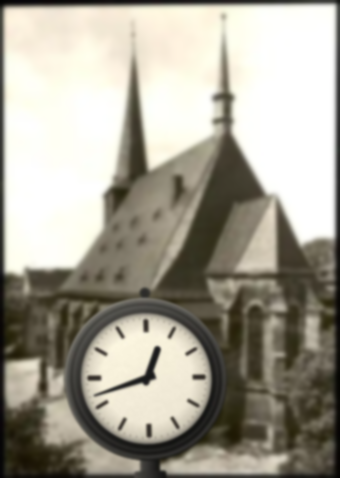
12:42
